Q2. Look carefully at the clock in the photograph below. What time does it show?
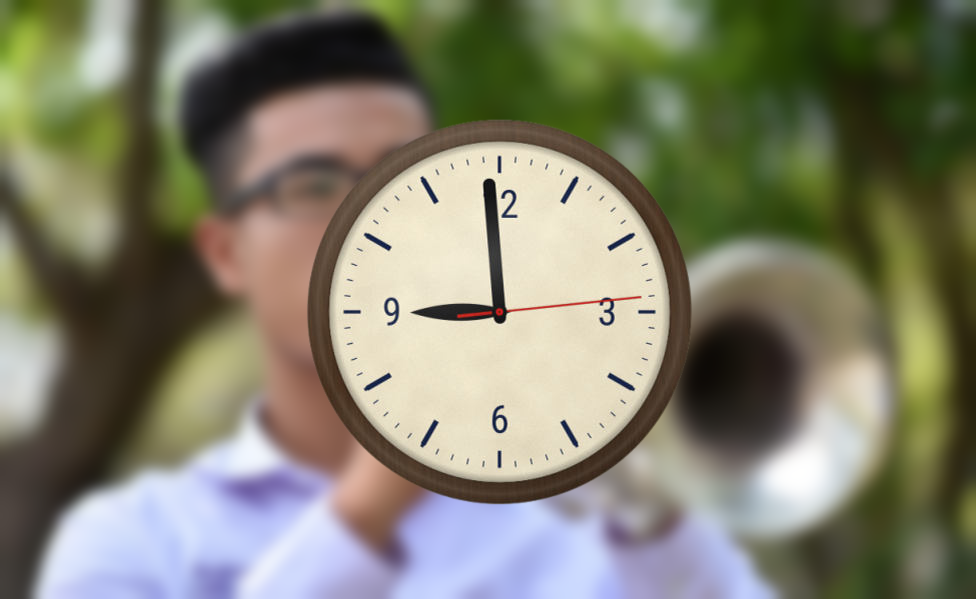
8:59:14
